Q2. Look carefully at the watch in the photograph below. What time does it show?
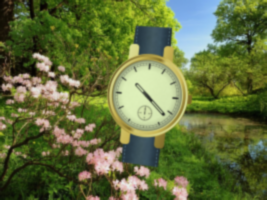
10:22
